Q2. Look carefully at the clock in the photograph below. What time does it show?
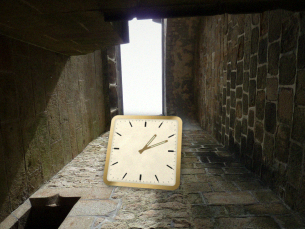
1:11
